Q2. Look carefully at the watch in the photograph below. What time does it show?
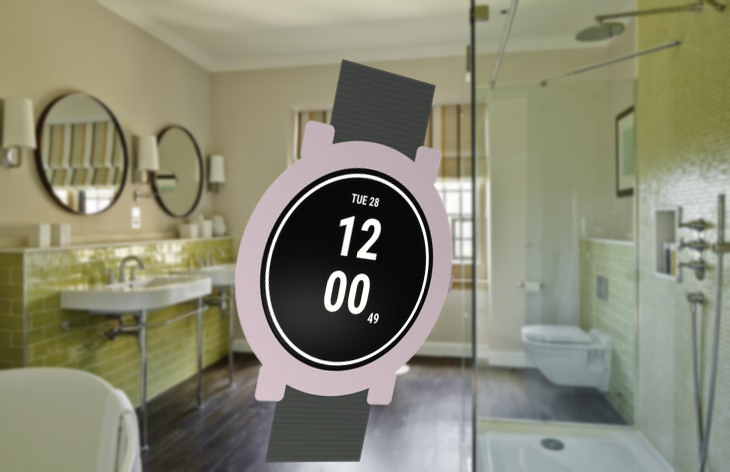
12:00:49
